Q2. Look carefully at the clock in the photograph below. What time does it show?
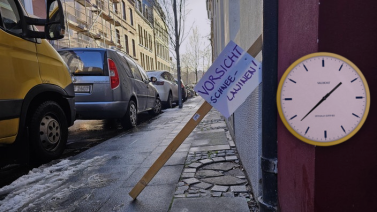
1:38
